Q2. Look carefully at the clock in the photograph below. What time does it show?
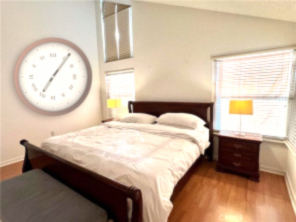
7:06
